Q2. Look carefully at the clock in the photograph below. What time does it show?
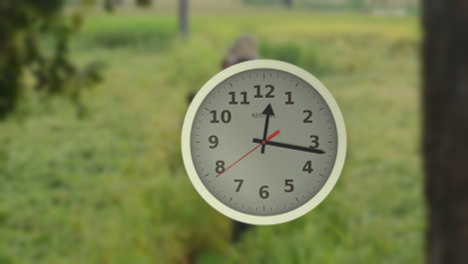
12:16:39
